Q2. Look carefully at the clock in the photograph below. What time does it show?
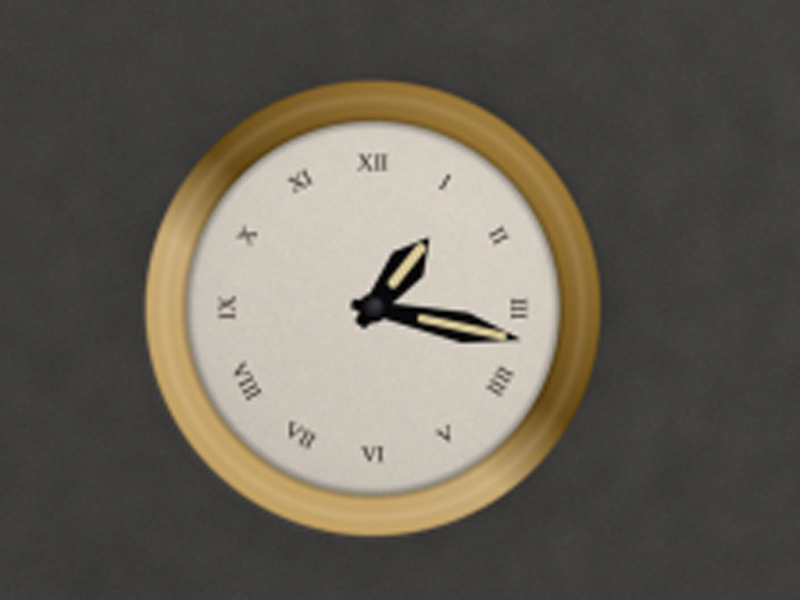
1:17
